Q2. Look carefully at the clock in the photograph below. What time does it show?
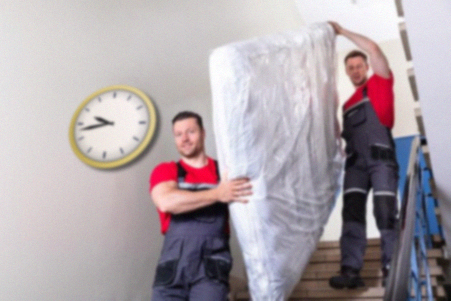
9:43
